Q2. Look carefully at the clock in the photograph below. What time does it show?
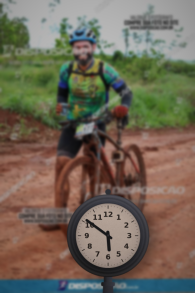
5:51
